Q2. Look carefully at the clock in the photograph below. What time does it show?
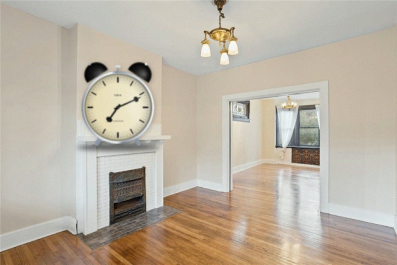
7:11
